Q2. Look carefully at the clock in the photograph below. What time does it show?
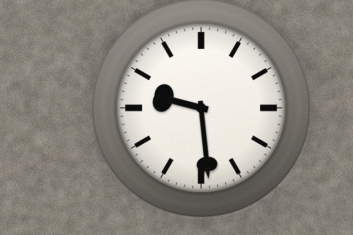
9:29
